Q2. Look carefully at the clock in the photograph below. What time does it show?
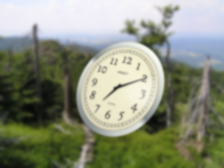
7:10
